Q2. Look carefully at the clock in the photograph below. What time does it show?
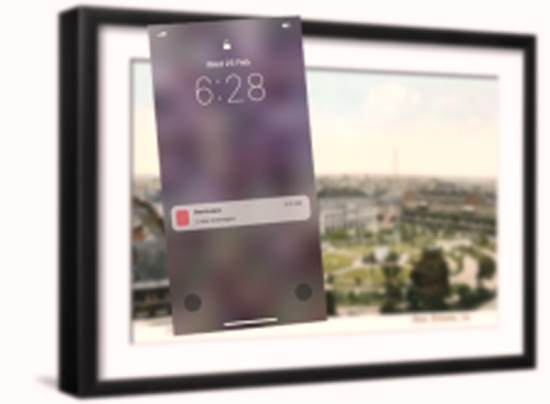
6:28
